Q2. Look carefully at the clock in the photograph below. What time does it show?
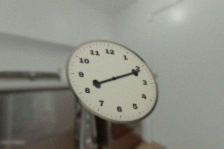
8:11
